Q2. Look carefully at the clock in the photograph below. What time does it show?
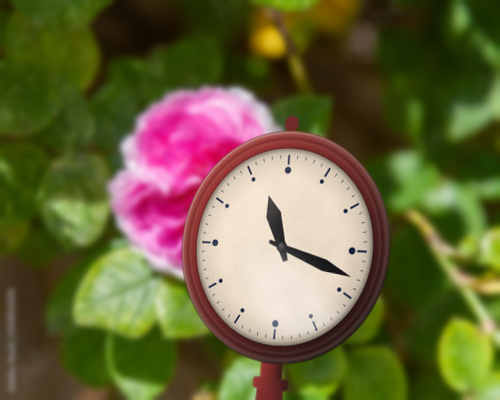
11:18
